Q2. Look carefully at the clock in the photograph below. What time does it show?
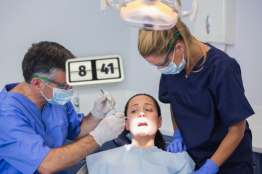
8:41
